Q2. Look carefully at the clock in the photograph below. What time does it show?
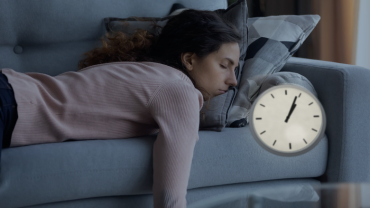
1:04
